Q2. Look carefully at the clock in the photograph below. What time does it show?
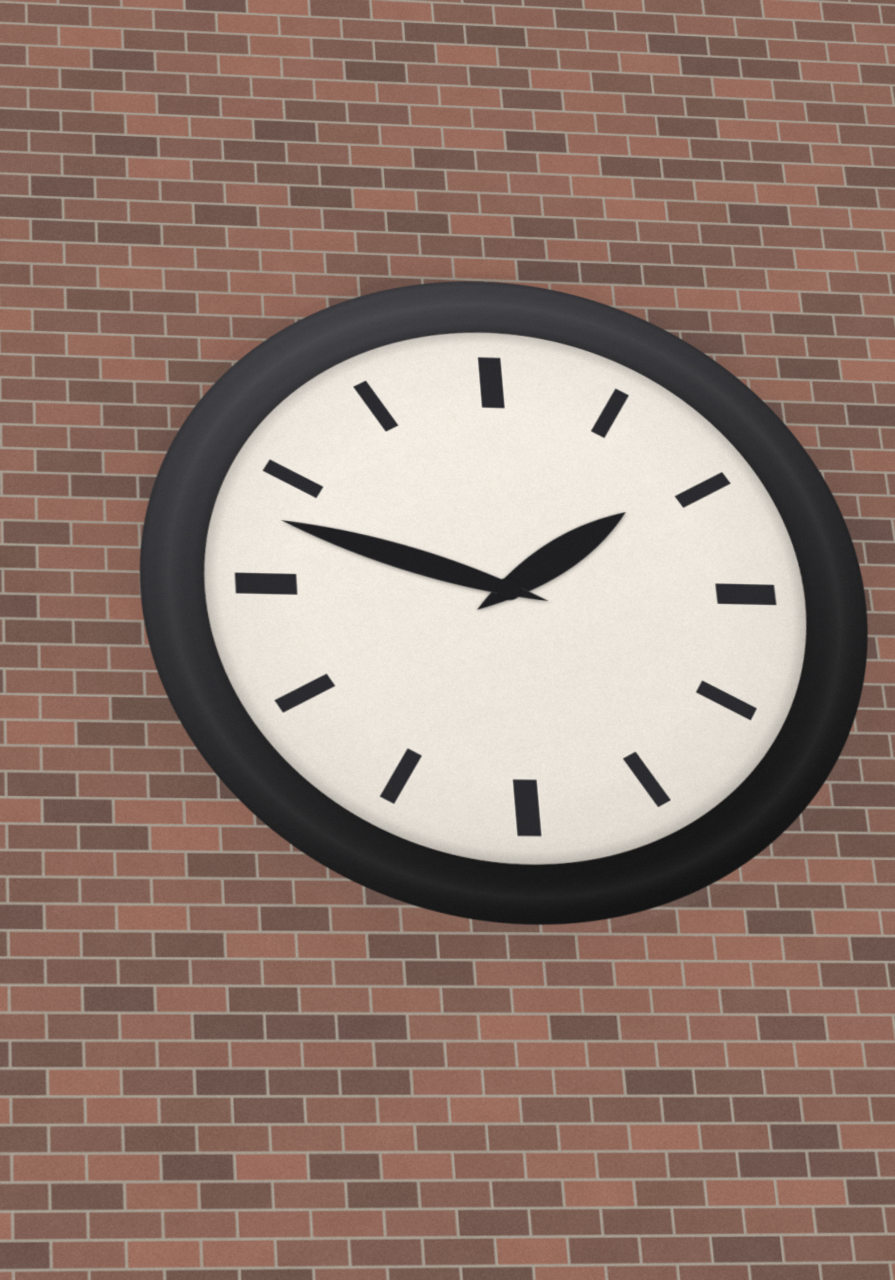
1:48
